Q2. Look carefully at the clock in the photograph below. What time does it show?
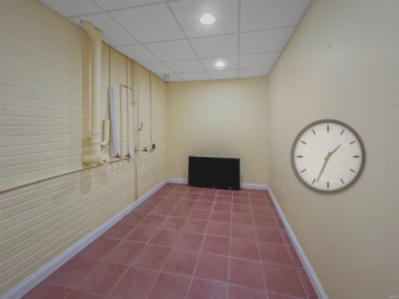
1:34
